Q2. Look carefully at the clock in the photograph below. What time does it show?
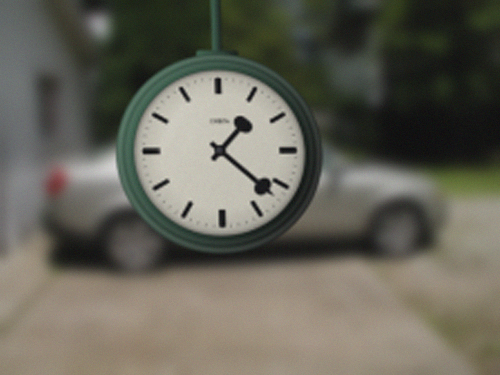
1:22
